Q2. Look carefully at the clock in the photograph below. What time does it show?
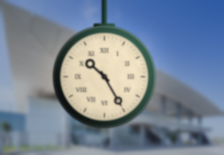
10:25
